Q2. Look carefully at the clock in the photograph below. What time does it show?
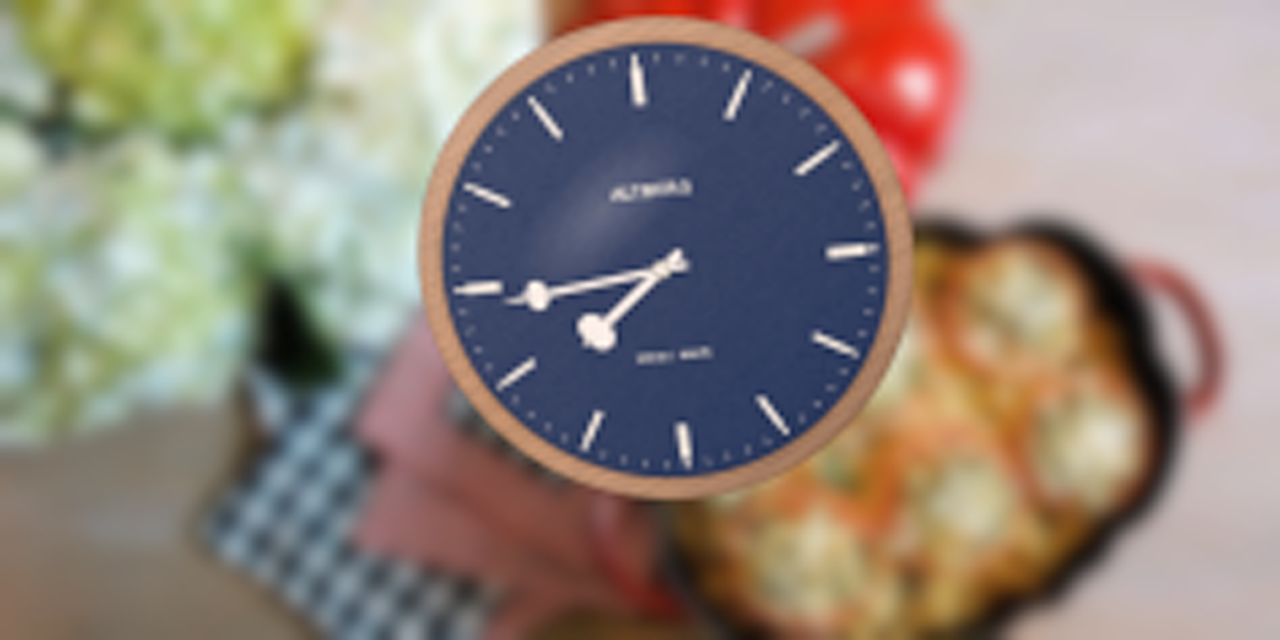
7:44
